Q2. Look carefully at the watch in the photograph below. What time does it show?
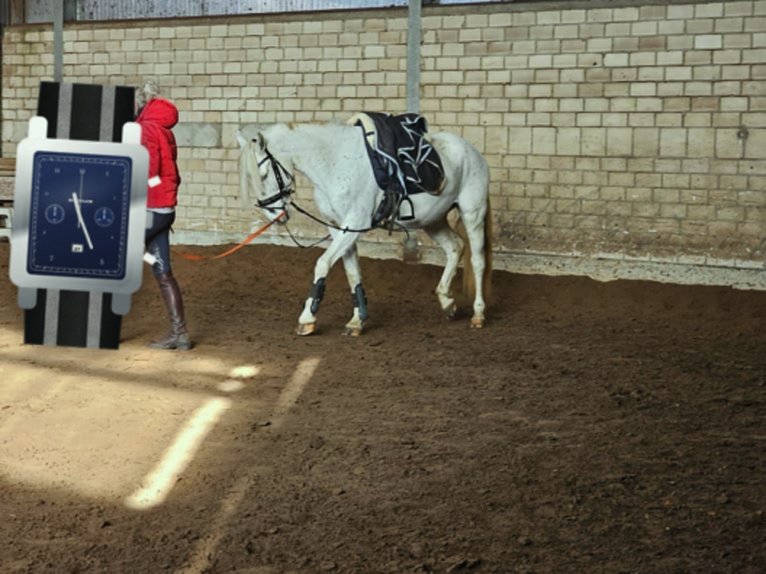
11:26
